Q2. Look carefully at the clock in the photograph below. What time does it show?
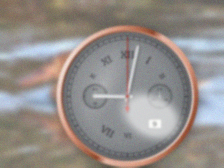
9:02
